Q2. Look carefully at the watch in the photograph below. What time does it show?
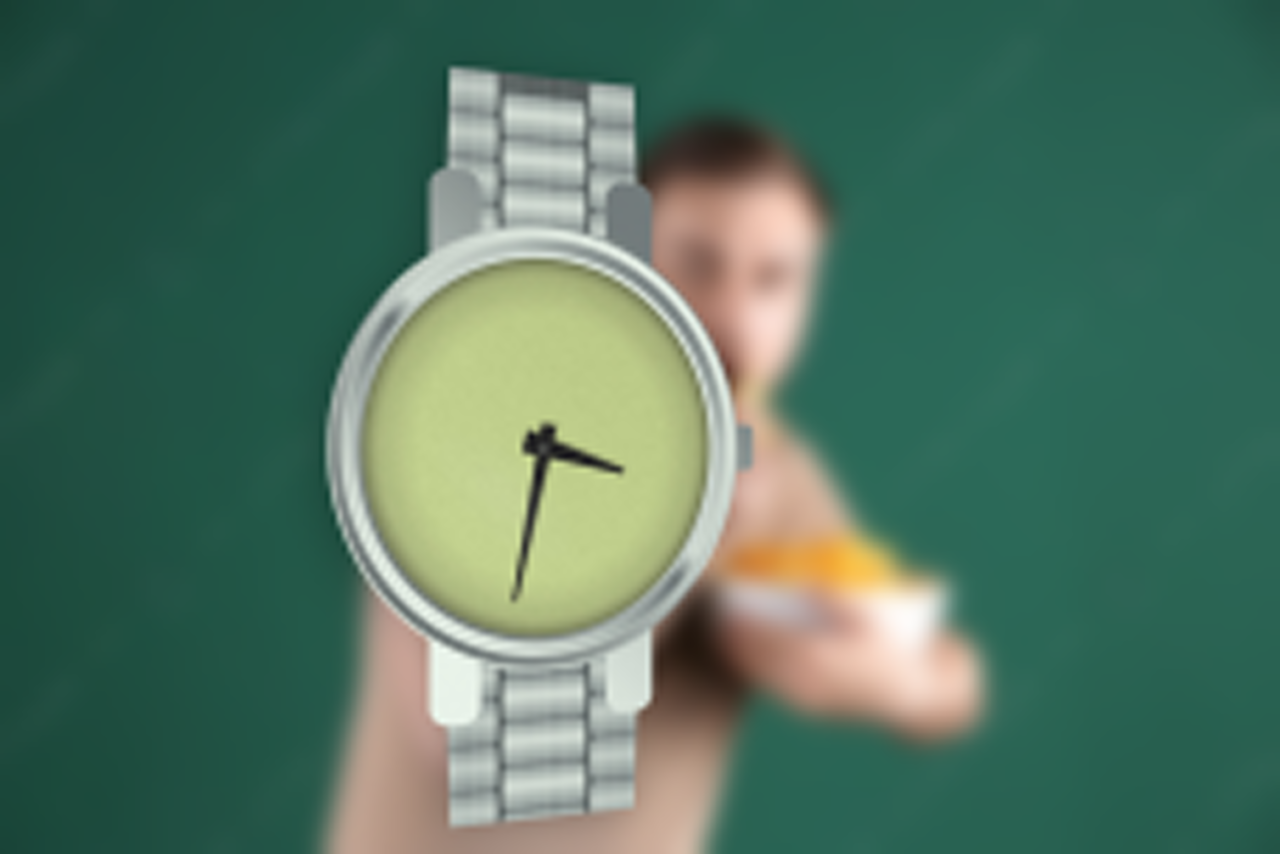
3:32
